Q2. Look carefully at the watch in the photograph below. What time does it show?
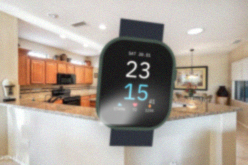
23:15
